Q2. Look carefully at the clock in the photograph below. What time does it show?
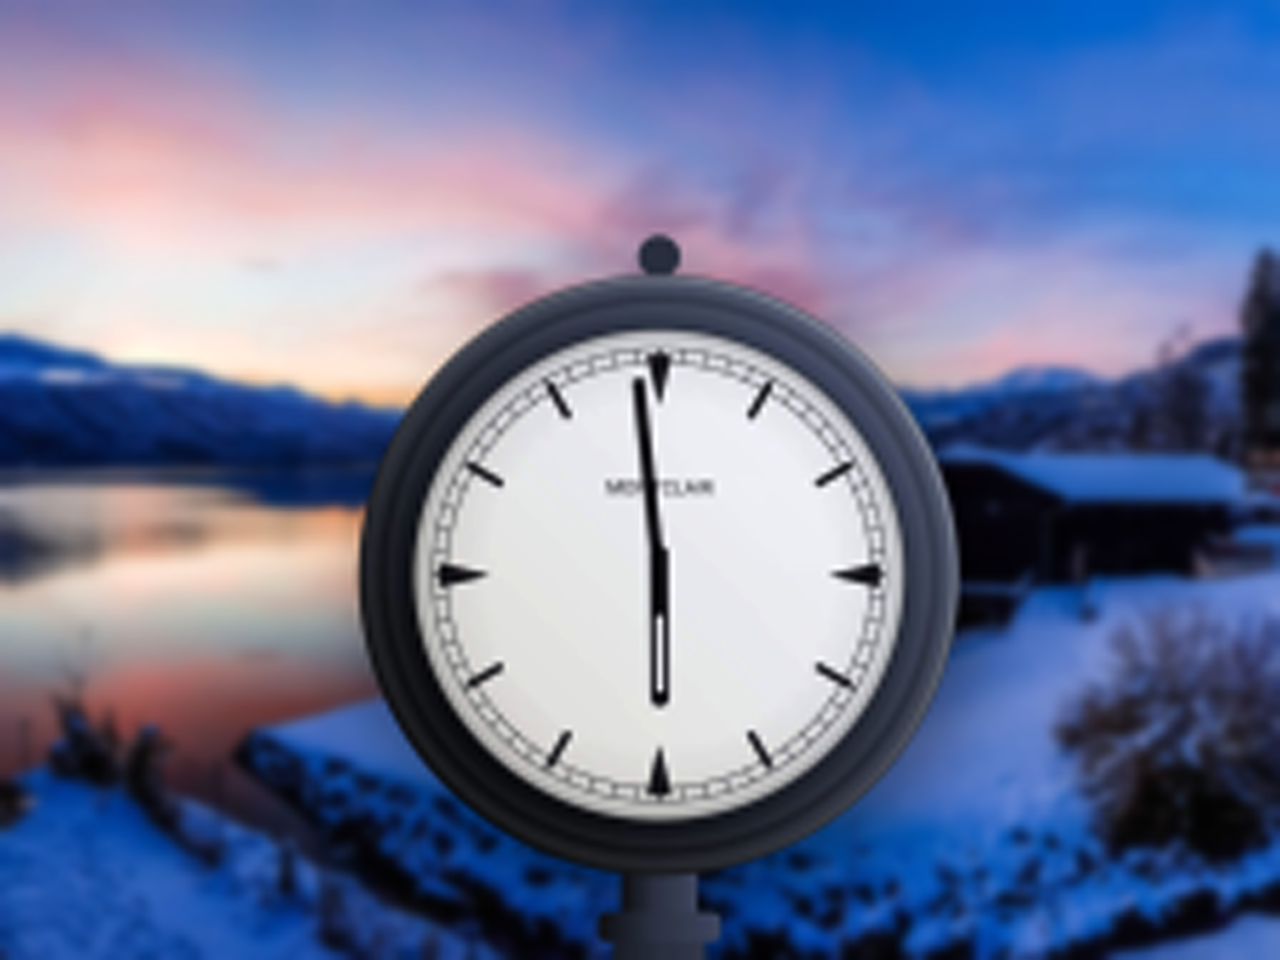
5:59
